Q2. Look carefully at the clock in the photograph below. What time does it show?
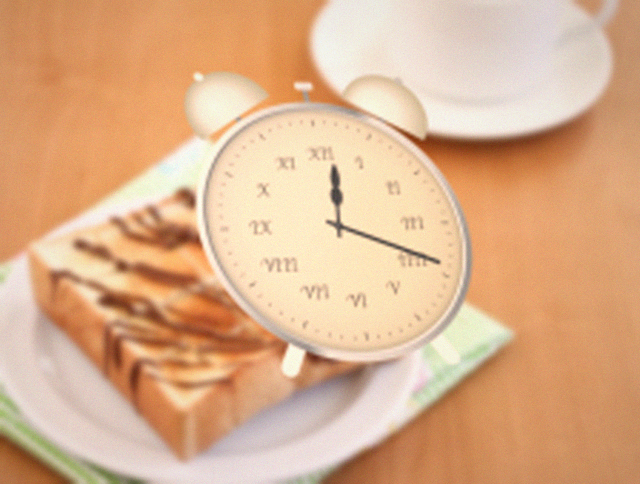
12:19
